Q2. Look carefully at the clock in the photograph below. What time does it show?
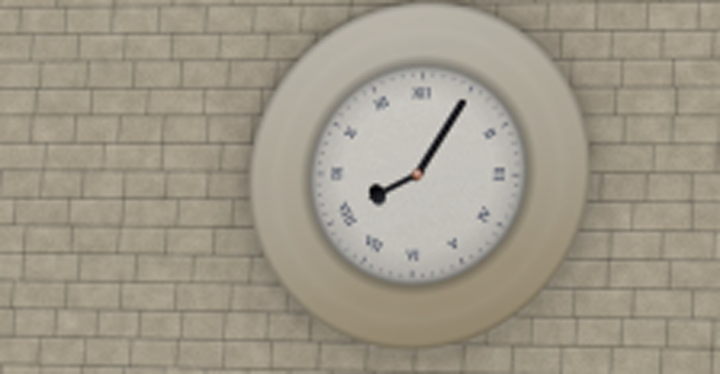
8:05
